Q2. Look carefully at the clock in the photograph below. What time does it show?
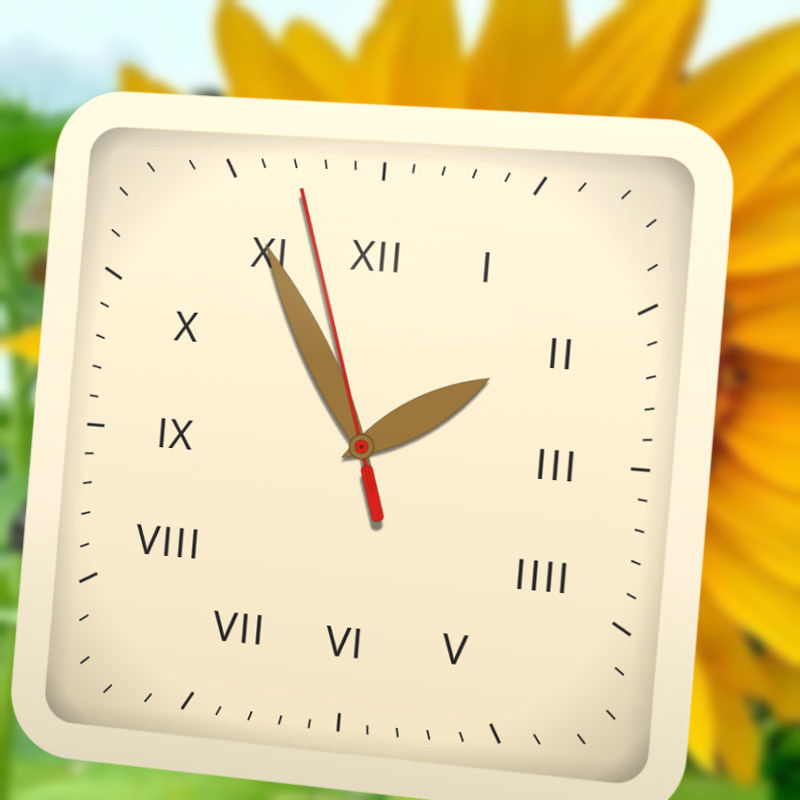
1:54:57
